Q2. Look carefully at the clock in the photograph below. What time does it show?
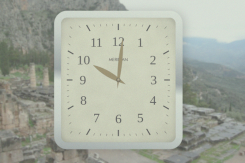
10:01
